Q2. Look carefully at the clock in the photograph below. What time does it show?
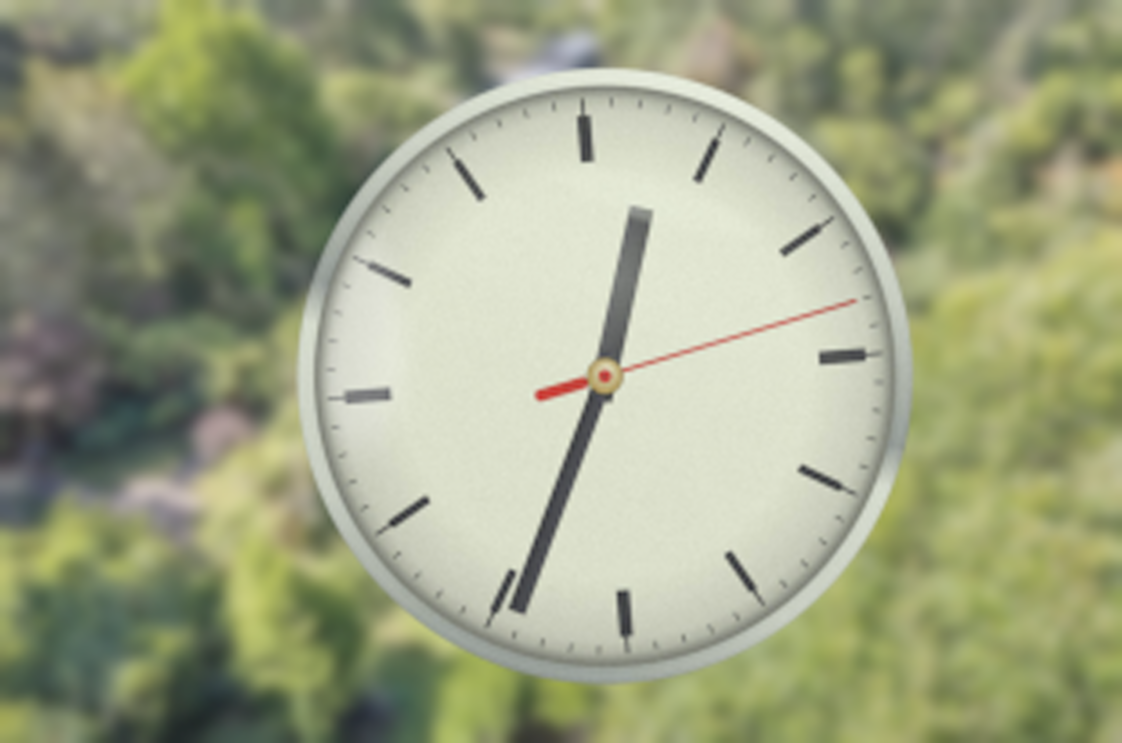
12:34:13
